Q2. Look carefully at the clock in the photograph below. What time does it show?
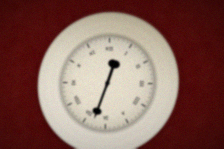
12:33
